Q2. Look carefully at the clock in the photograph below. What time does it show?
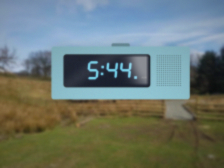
5:44
